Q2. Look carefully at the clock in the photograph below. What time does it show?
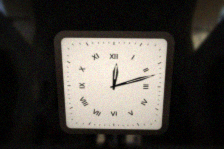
12:12
